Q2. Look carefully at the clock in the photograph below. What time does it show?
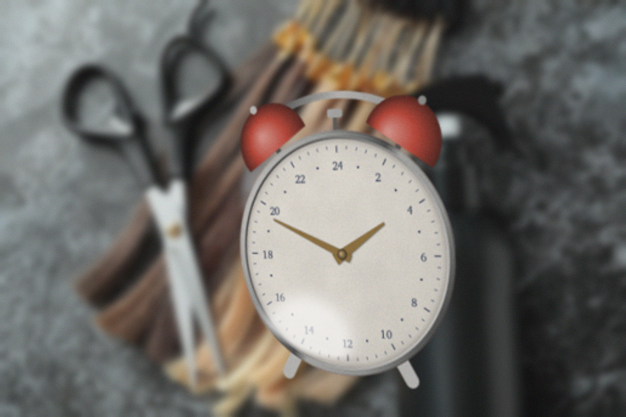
3:49
